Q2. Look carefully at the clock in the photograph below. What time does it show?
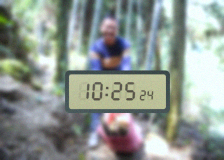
10:25:24
